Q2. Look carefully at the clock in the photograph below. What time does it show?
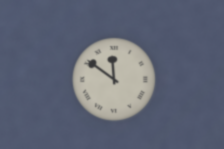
11:51
